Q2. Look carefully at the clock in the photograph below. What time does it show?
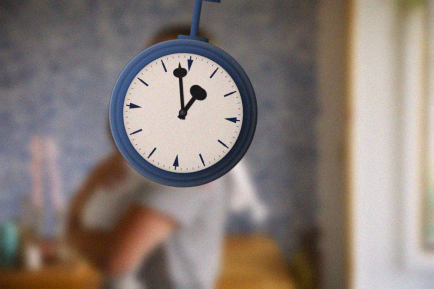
12:58
